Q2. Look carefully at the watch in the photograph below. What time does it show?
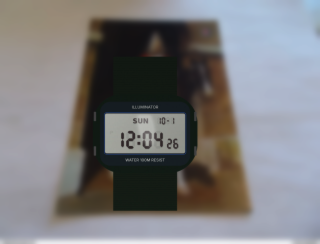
12:04:26
